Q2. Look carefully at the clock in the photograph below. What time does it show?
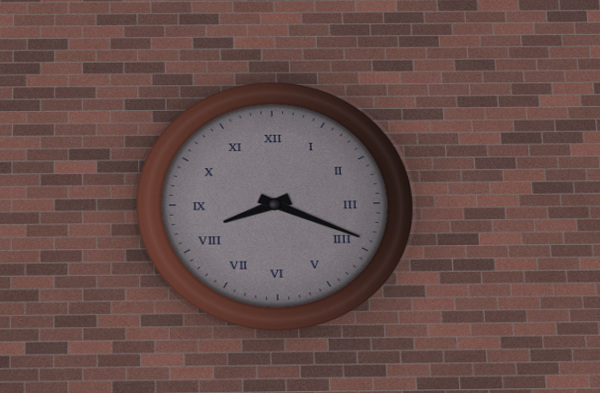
8:19
